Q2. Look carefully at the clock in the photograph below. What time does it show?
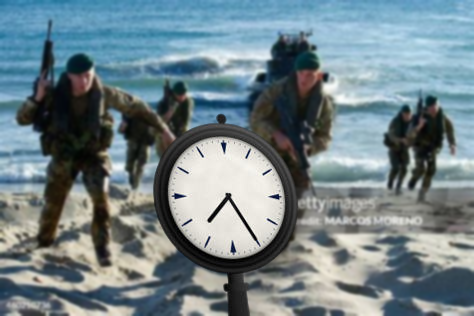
7:25
